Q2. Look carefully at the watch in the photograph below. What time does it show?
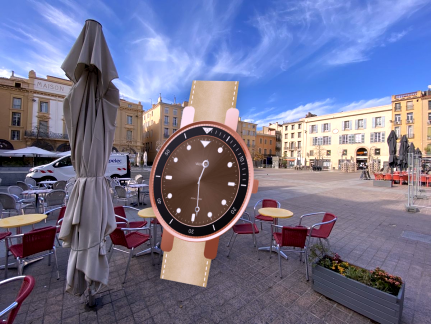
12:29
